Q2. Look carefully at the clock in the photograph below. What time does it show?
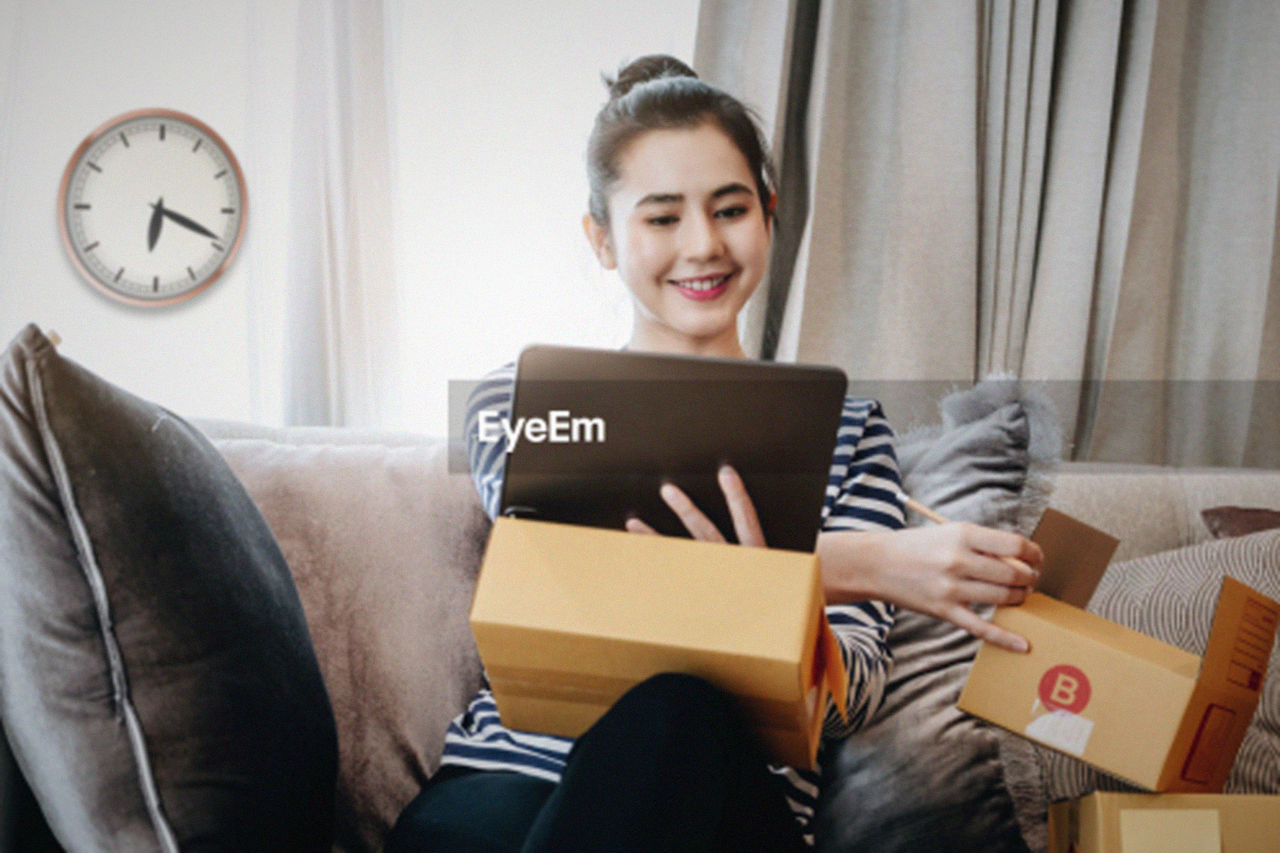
6:19
